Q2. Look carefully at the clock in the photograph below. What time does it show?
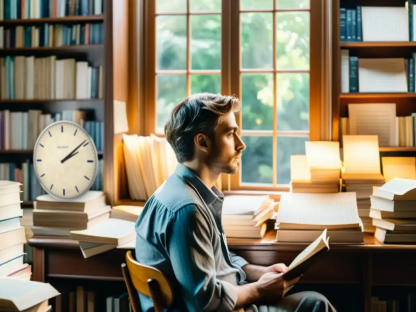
2:09
